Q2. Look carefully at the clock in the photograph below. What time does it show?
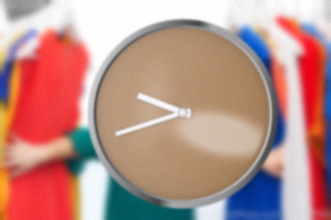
9:42
